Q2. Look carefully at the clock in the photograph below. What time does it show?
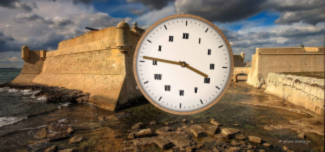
3:46
